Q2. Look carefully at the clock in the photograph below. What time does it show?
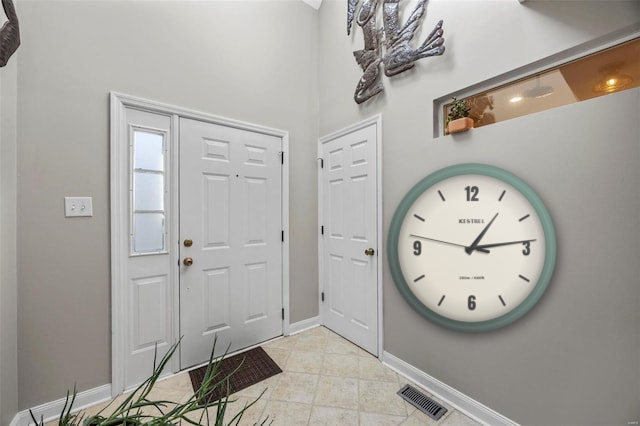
1:13:47
